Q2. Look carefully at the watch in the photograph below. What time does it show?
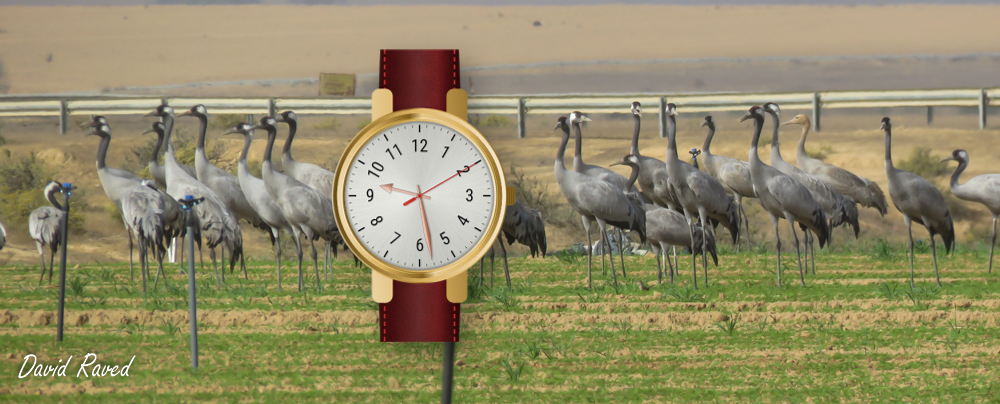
9:28:10
